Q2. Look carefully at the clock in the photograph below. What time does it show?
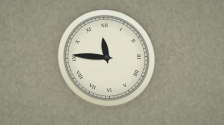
11:46
